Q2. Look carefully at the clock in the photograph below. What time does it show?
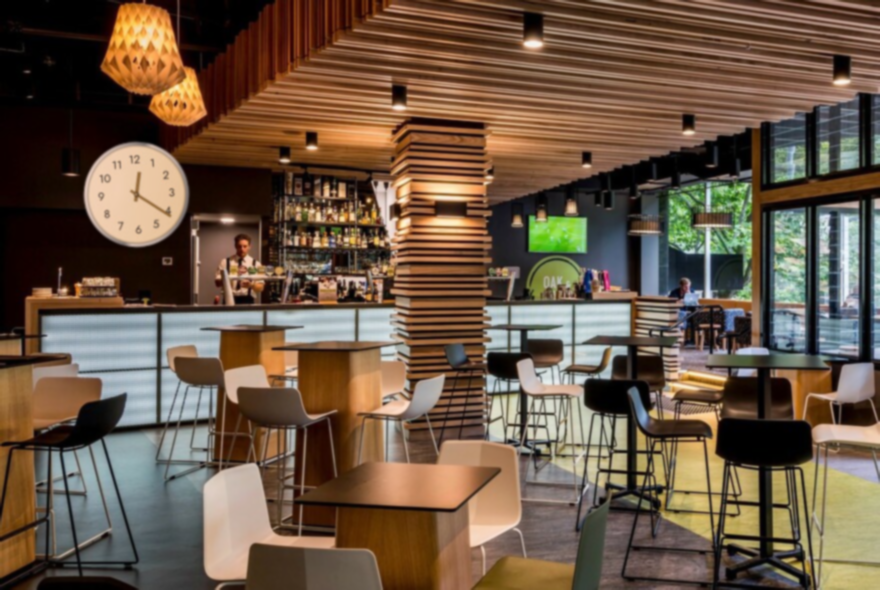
12:21
